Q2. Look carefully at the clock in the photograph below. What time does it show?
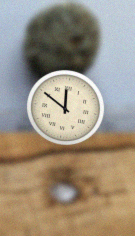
11:50
